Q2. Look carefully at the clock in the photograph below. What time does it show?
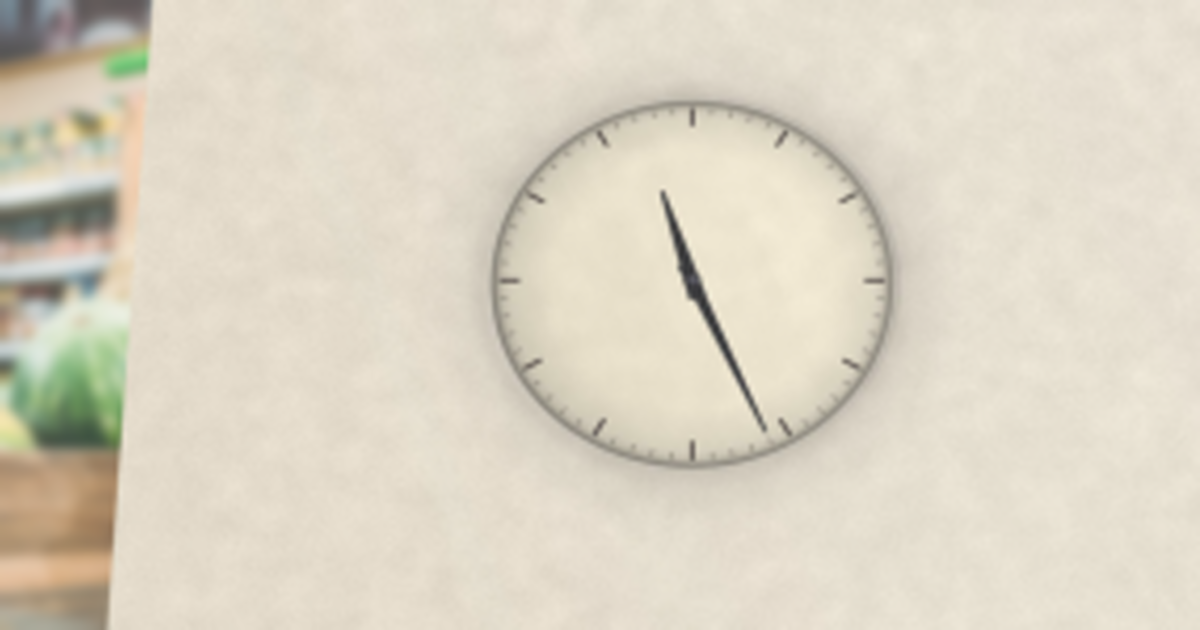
11:26
